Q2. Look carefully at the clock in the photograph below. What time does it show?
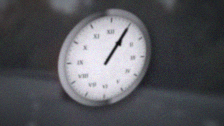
1:05
